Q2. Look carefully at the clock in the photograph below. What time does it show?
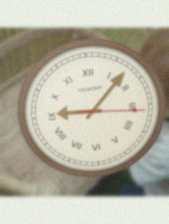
9:07:16
